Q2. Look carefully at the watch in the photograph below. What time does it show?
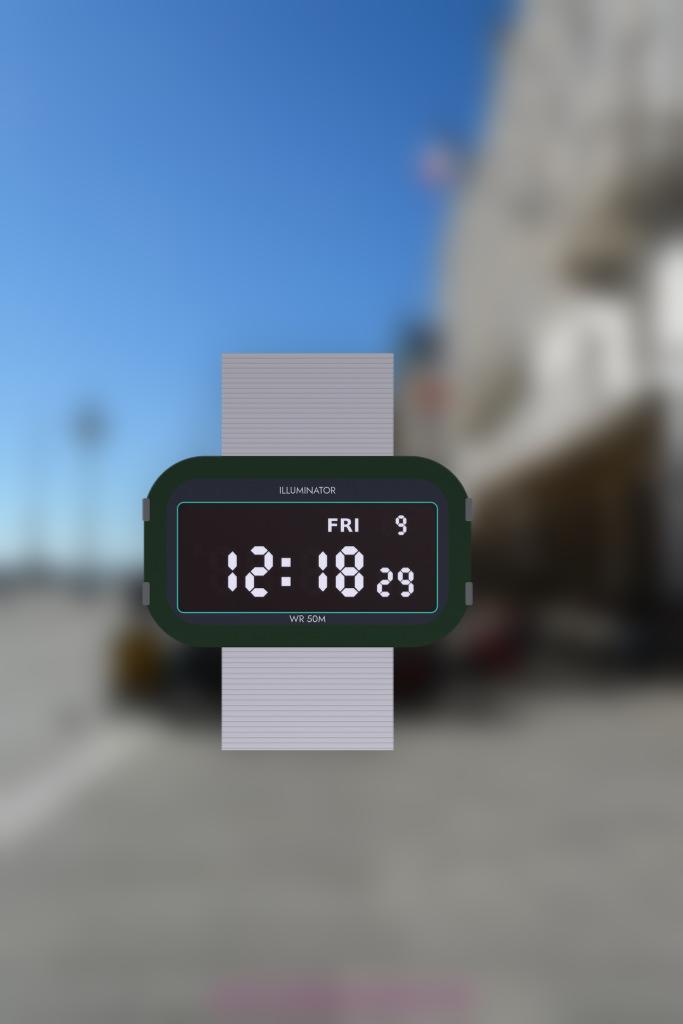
12:18:29
